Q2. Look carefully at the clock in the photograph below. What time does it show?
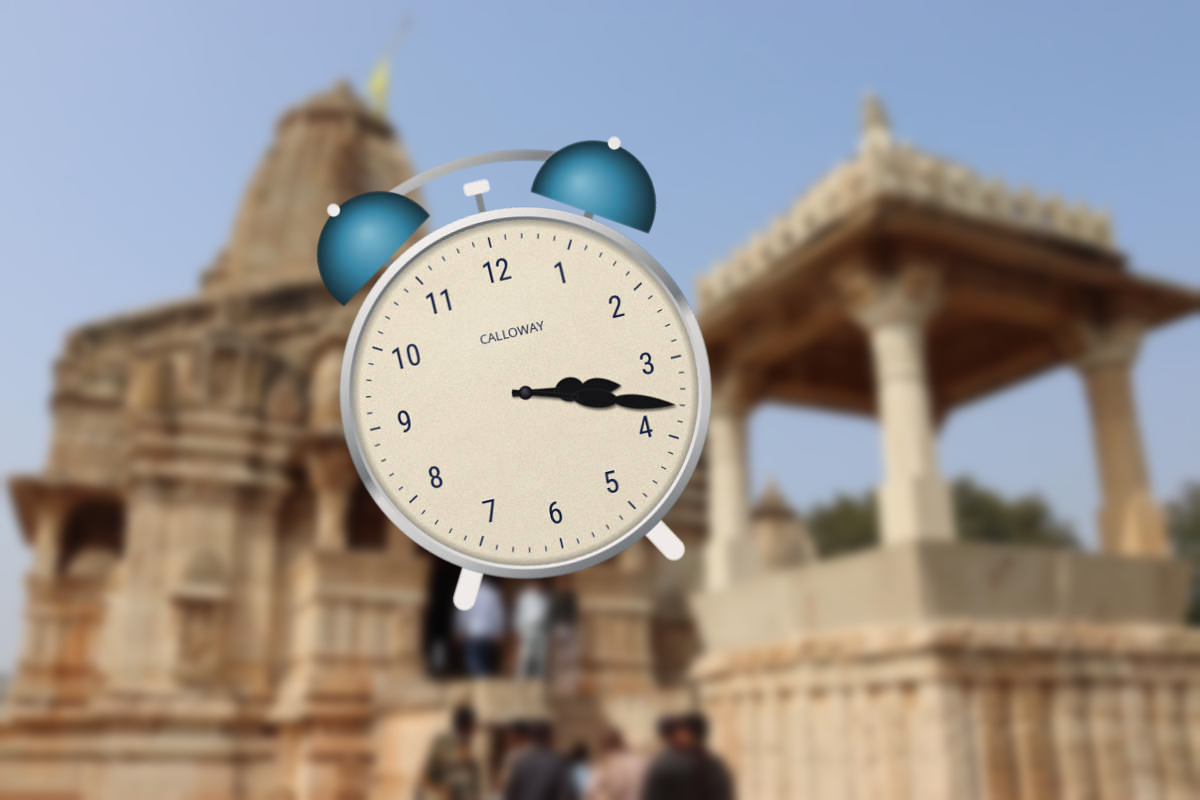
3:18
